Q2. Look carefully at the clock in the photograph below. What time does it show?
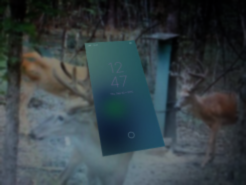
12:47
